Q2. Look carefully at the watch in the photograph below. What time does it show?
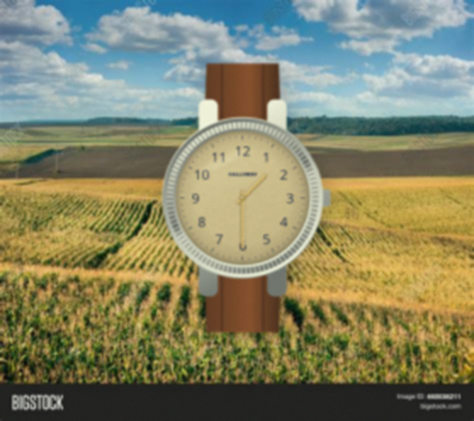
1:30
